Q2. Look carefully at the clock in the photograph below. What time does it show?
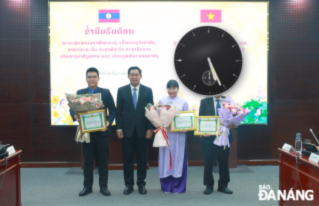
5:26
